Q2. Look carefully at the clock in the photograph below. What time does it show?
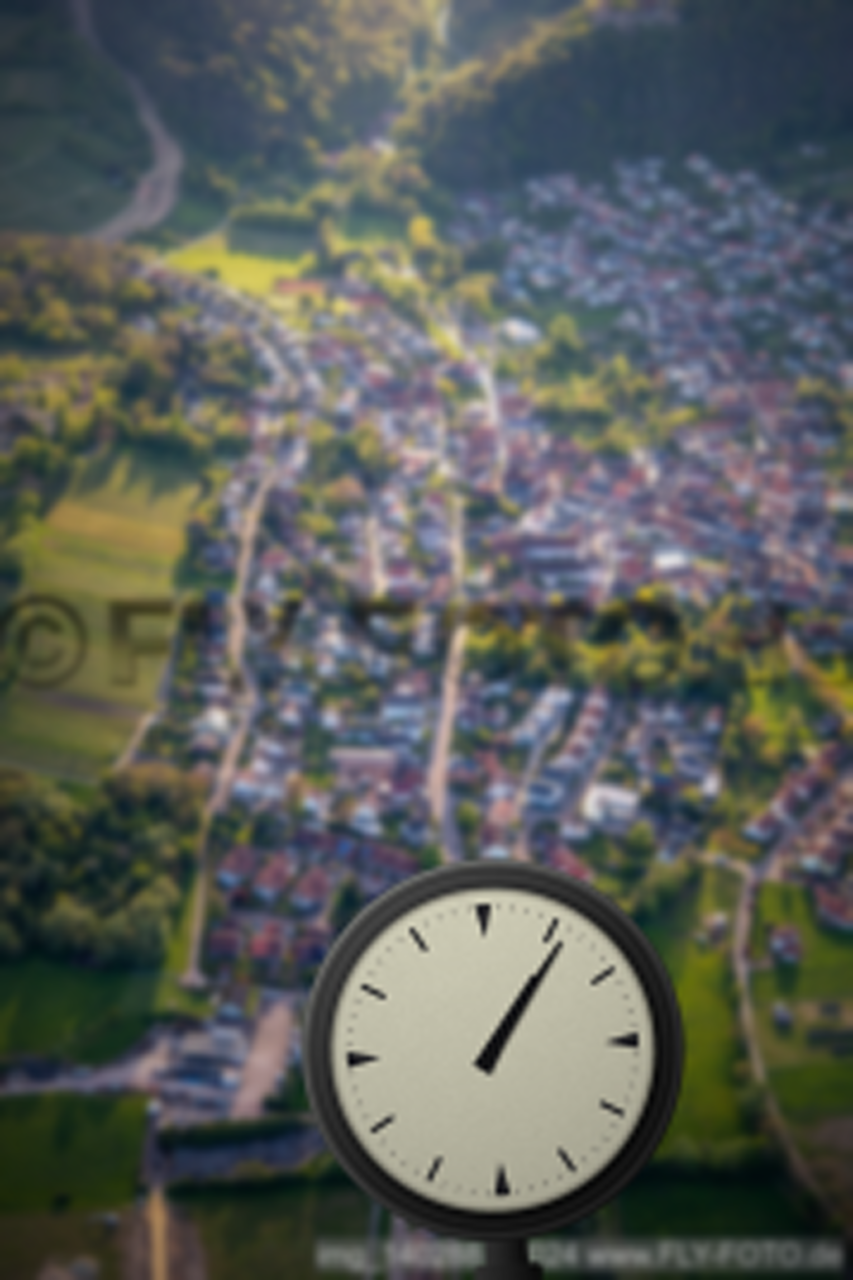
1:06
